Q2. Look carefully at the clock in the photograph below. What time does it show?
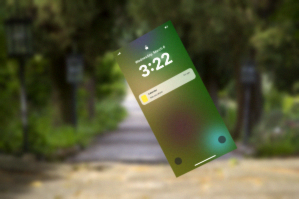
3:22
